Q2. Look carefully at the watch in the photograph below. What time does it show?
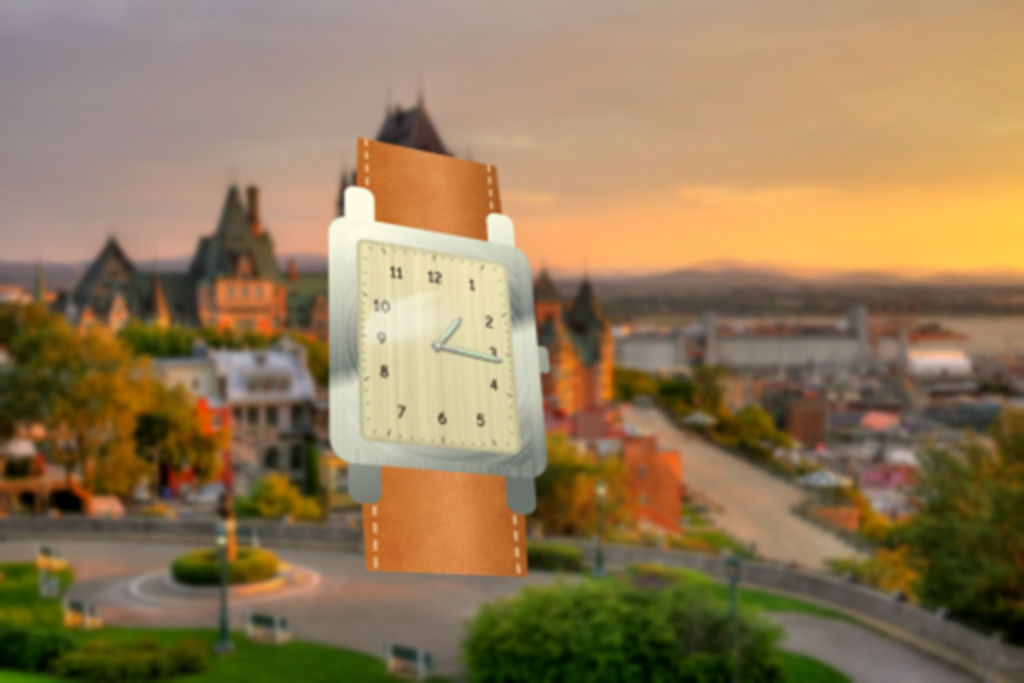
1:16
